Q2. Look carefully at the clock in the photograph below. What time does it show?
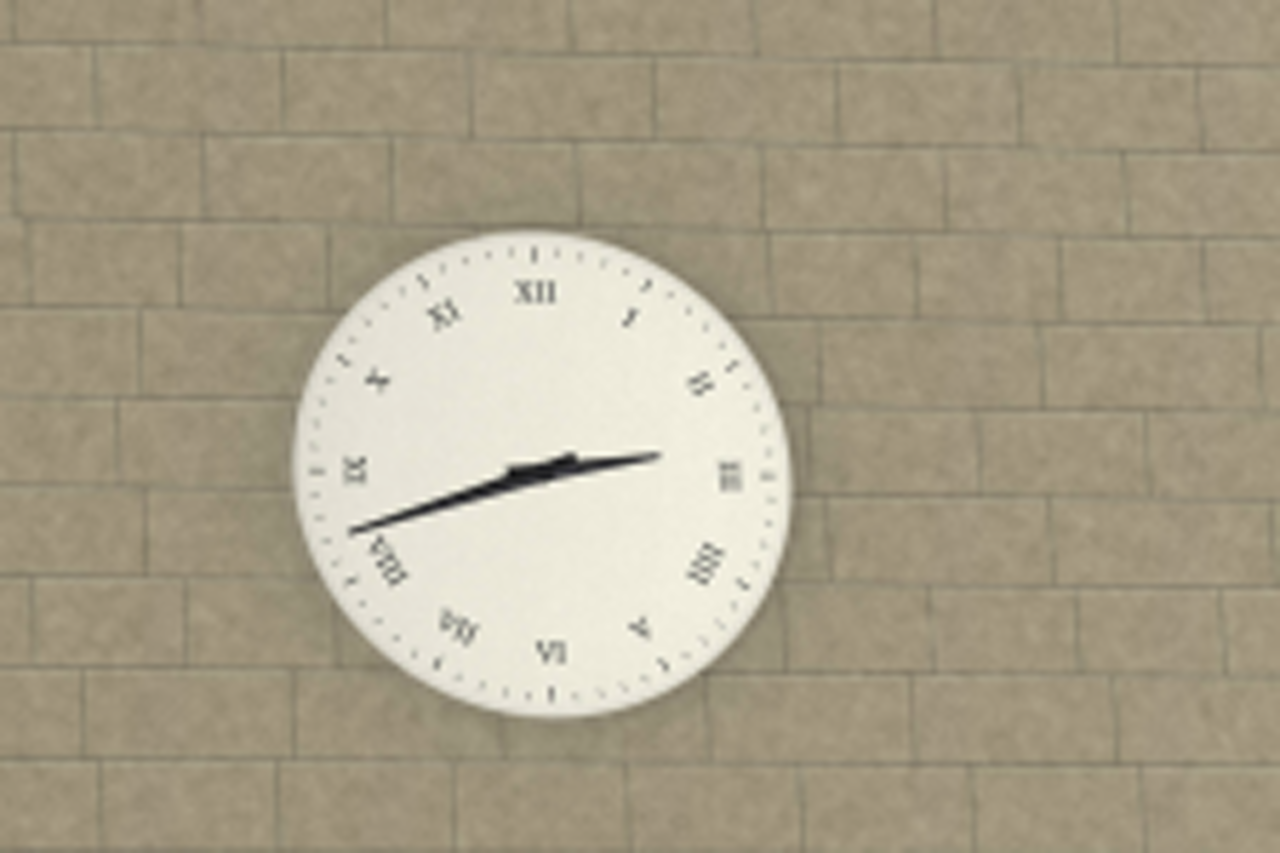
2:42
